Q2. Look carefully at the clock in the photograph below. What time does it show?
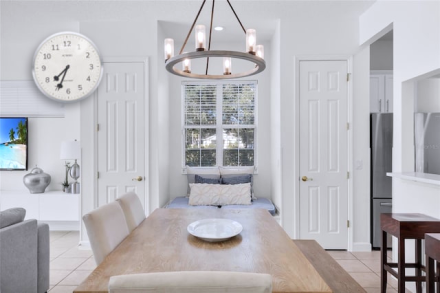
7:34
